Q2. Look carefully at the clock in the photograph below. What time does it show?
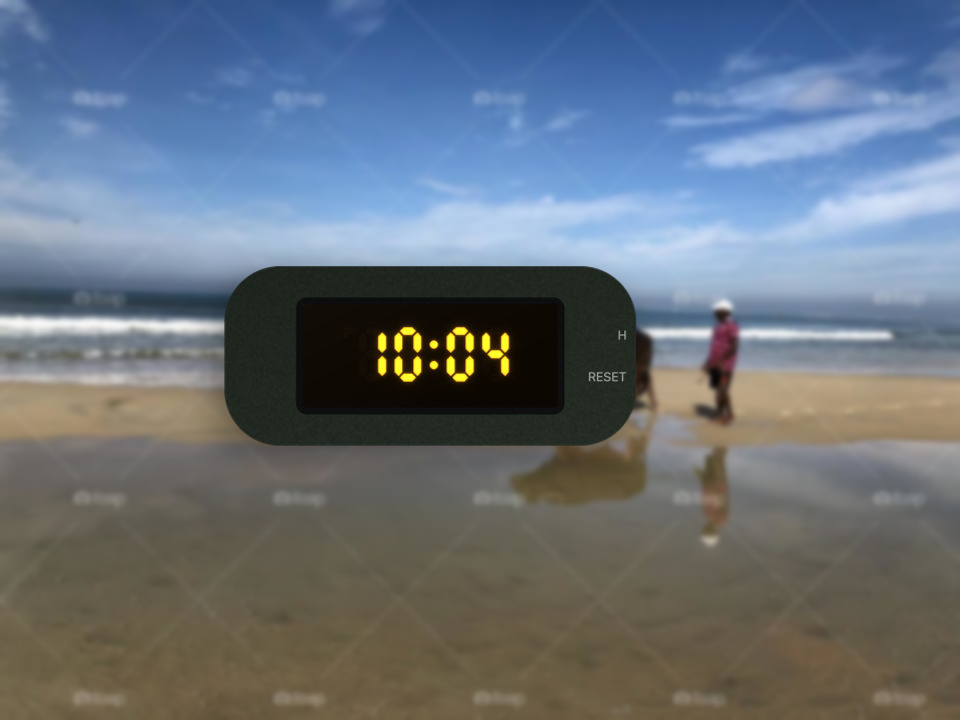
10:04
